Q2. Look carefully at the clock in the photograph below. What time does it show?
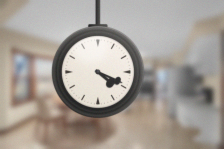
4:19
